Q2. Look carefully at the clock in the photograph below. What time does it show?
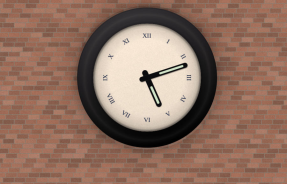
5:12
